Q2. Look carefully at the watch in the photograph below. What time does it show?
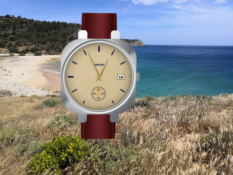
12:56
